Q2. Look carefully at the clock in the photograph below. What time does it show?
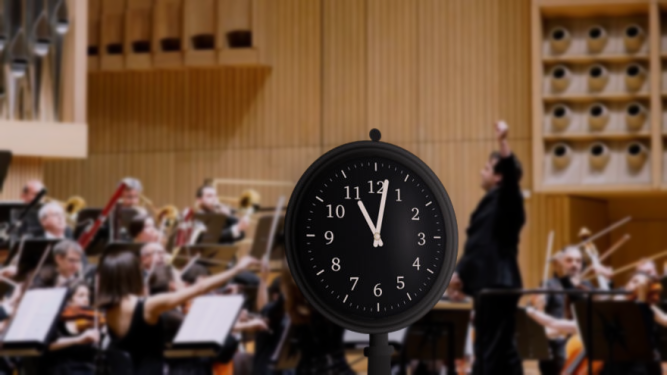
11:02
